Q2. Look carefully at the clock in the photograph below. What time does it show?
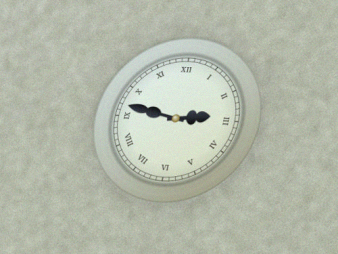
2:47
